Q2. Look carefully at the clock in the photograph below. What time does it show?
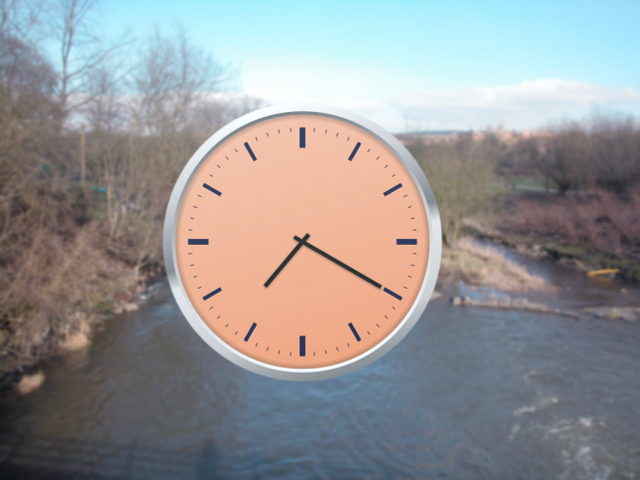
7:20
